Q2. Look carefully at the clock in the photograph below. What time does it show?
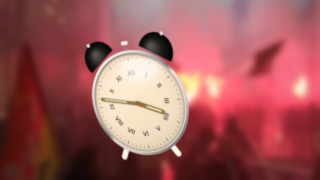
3:47
